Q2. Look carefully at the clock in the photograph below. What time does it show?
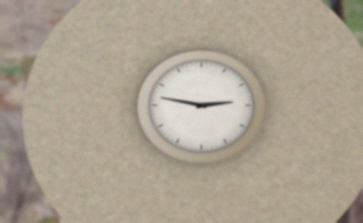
2:47
